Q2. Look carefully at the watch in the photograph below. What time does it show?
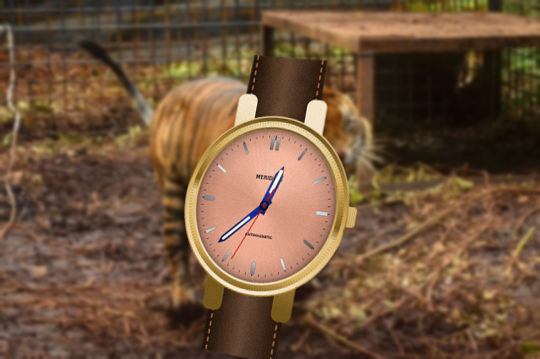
12:37:34
